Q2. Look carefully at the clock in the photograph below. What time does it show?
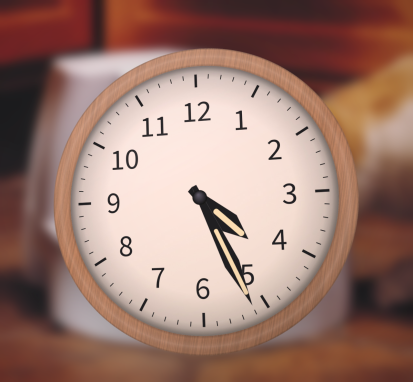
4:26
